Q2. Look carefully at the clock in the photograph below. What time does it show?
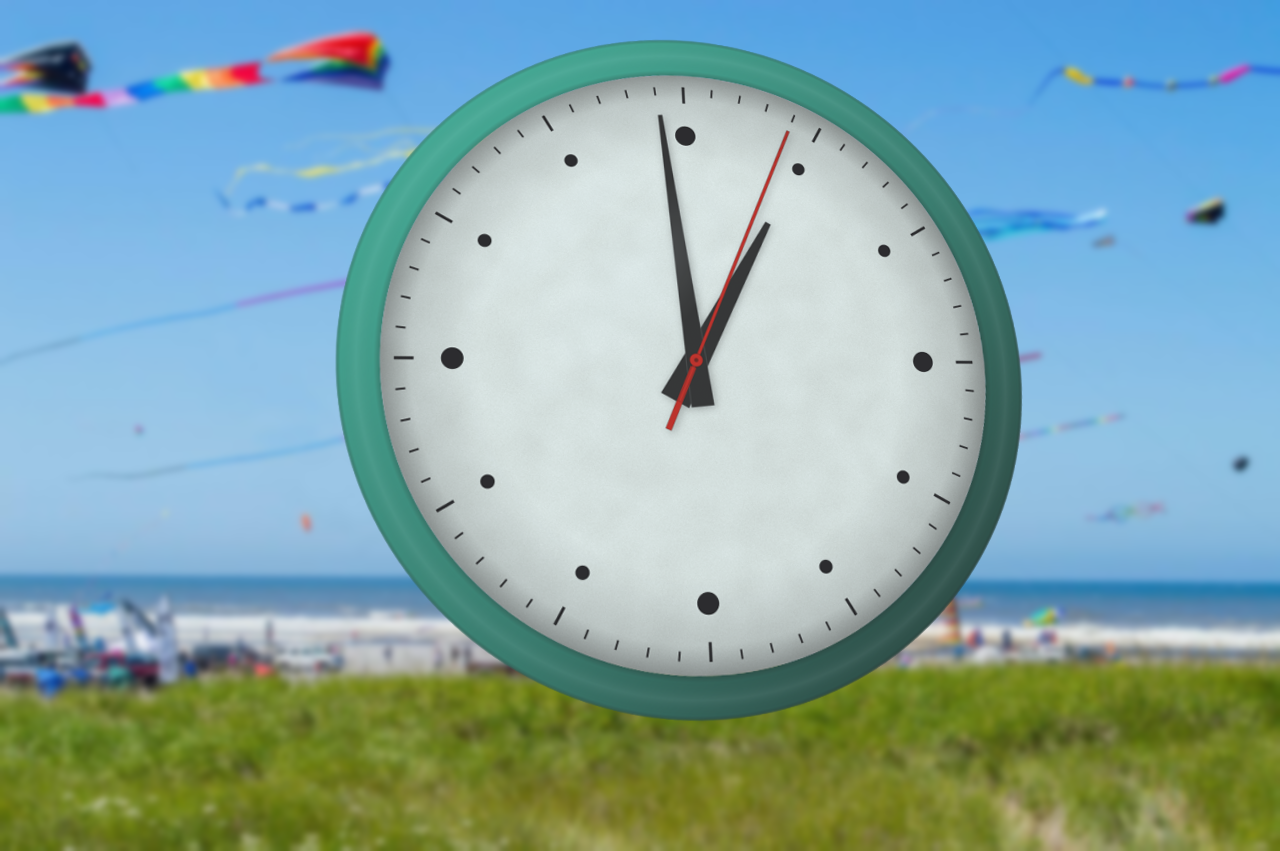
12:59:04
